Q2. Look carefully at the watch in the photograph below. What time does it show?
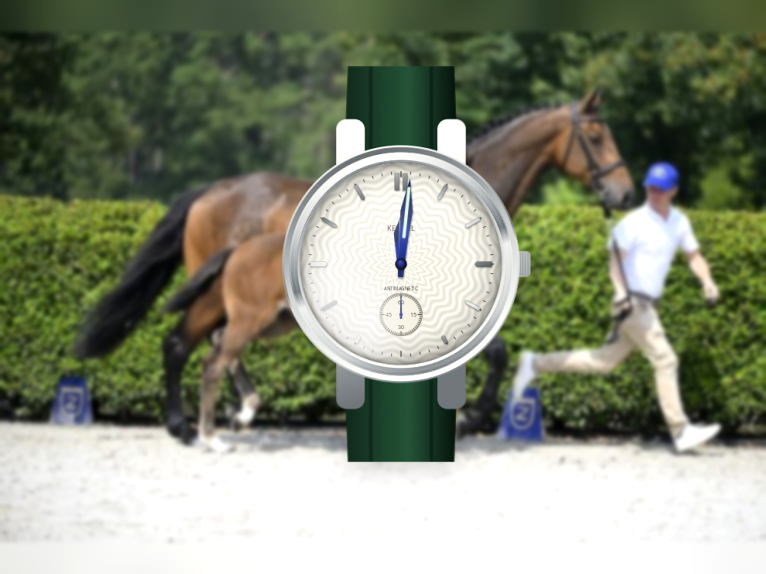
12:01
